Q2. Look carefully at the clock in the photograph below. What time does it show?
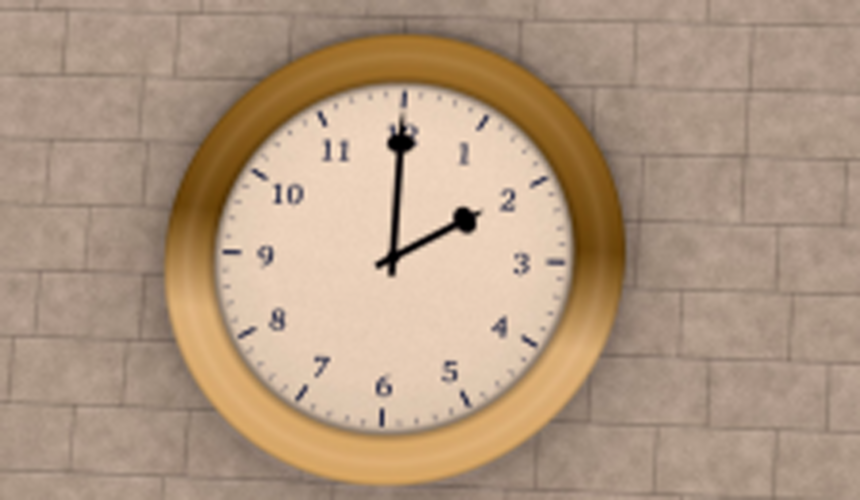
2:00
